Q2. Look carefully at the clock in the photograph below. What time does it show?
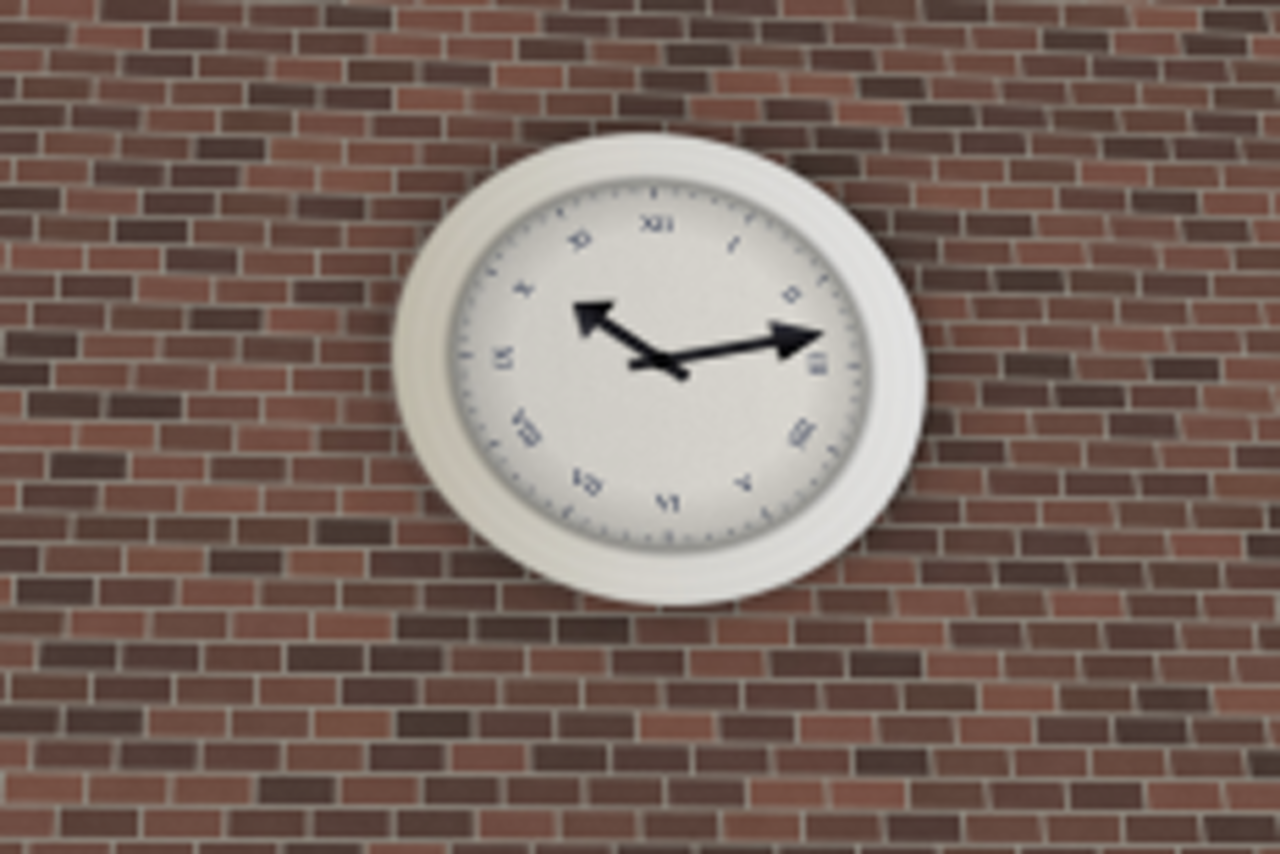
10:13
